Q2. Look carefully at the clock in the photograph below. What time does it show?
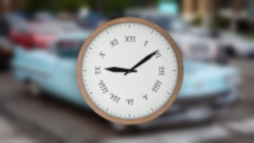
9:09
